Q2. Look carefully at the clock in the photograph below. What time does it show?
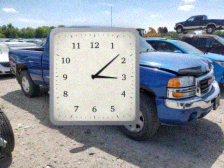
3:08
